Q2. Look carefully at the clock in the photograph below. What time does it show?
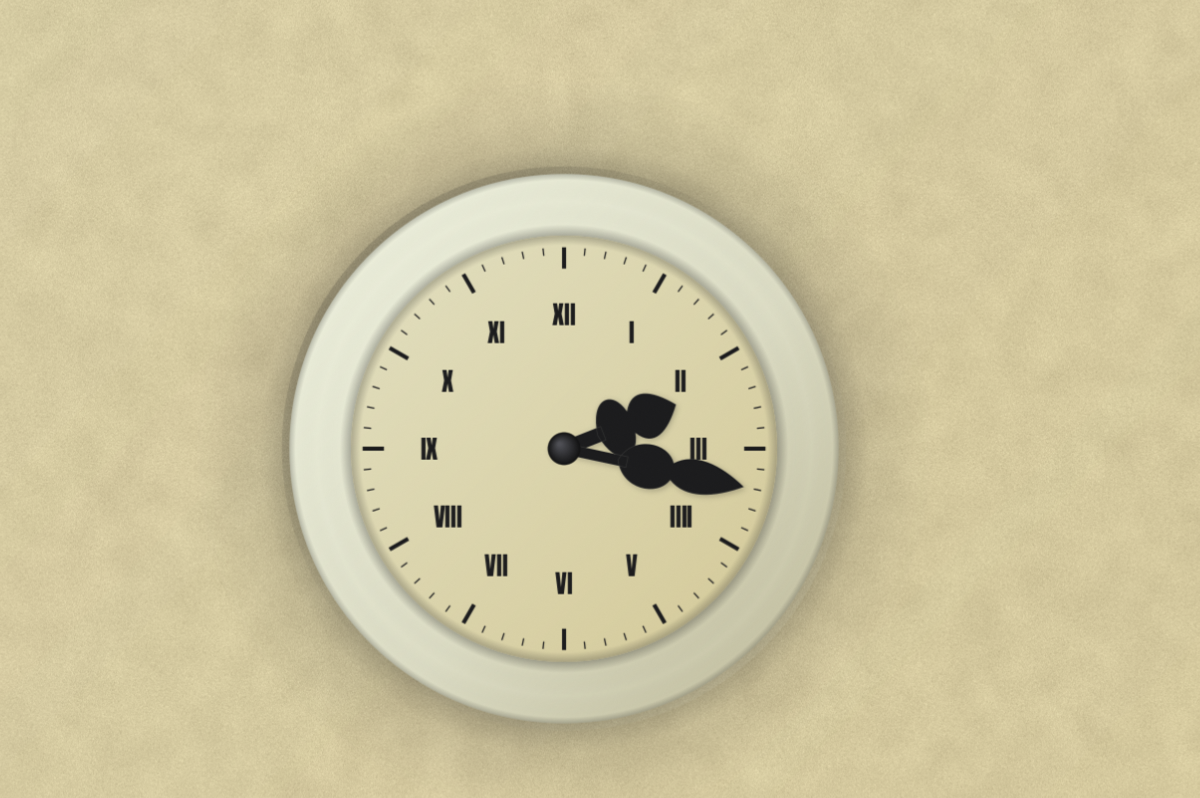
2:17
